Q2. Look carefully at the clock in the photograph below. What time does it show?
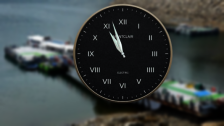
10:57
